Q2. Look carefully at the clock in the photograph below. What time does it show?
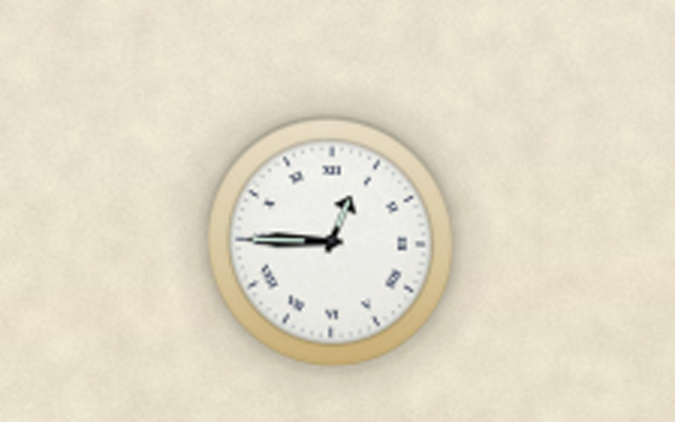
12:45
